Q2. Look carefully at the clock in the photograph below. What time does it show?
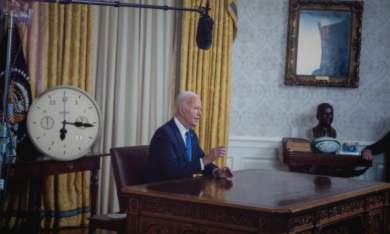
6:16
